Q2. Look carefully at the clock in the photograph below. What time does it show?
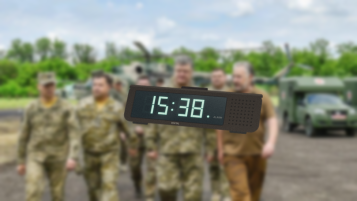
15:38
